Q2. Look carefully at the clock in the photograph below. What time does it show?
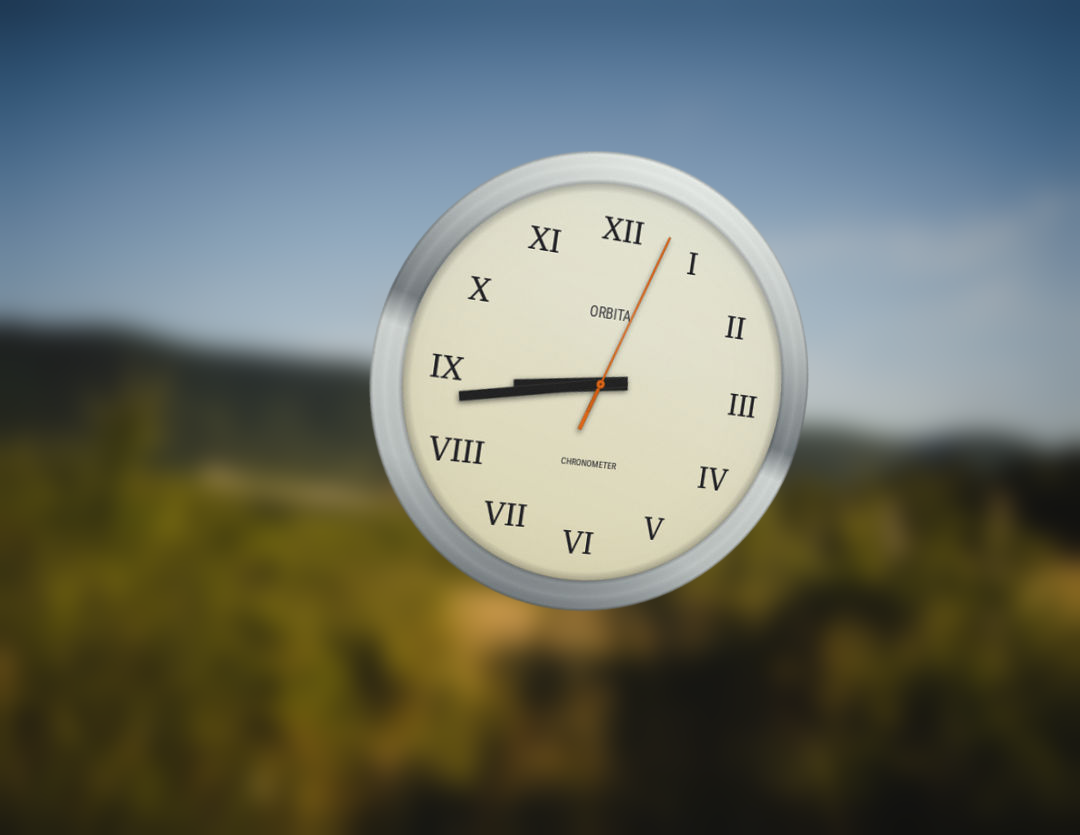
8:43:03
